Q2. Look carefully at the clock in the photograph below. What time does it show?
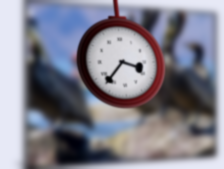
3:37
